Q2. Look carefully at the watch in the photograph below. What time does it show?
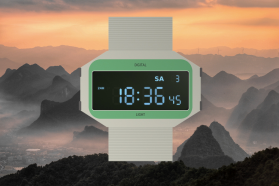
18:36:45
